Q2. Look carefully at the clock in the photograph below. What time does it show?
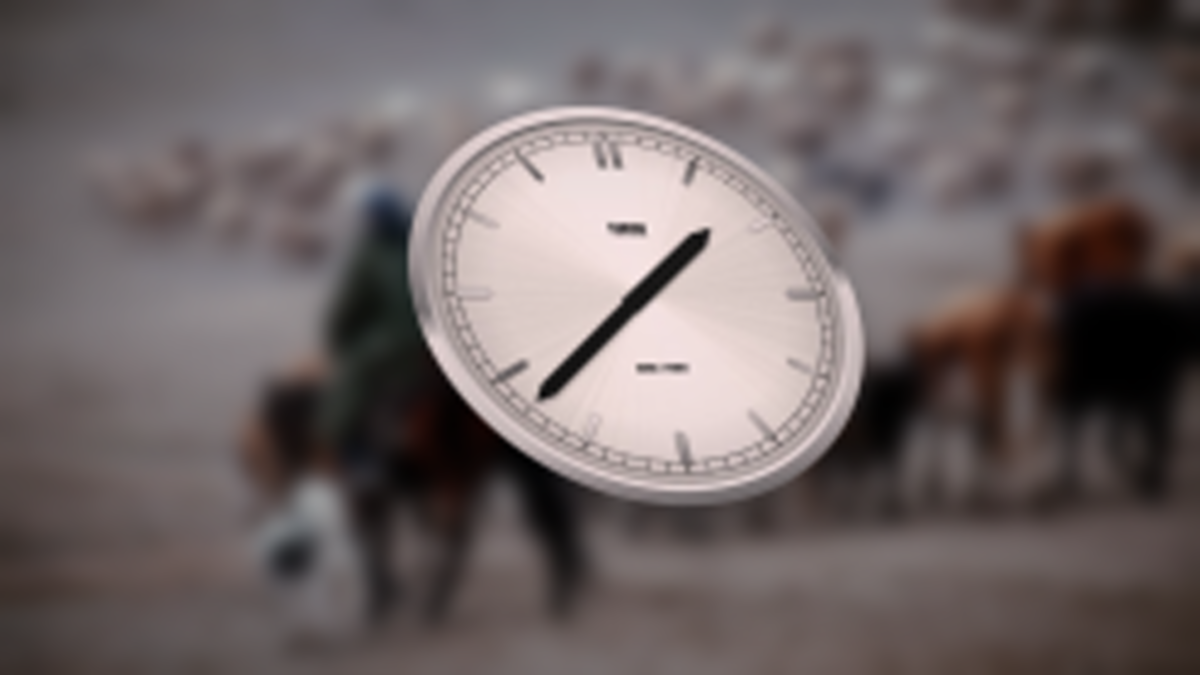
1:38
